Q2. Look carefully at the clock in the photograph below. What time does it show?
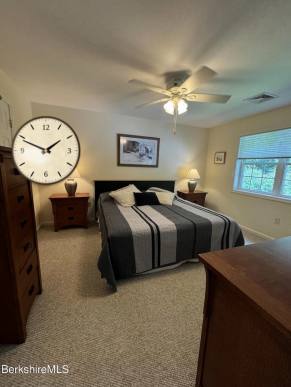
1:49
